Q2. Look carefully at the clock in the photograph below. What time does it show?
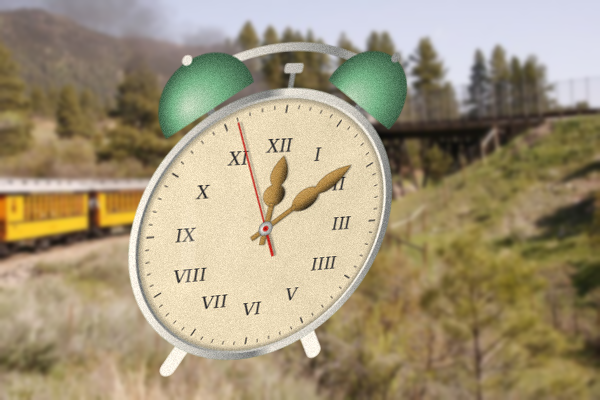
12:08:56
